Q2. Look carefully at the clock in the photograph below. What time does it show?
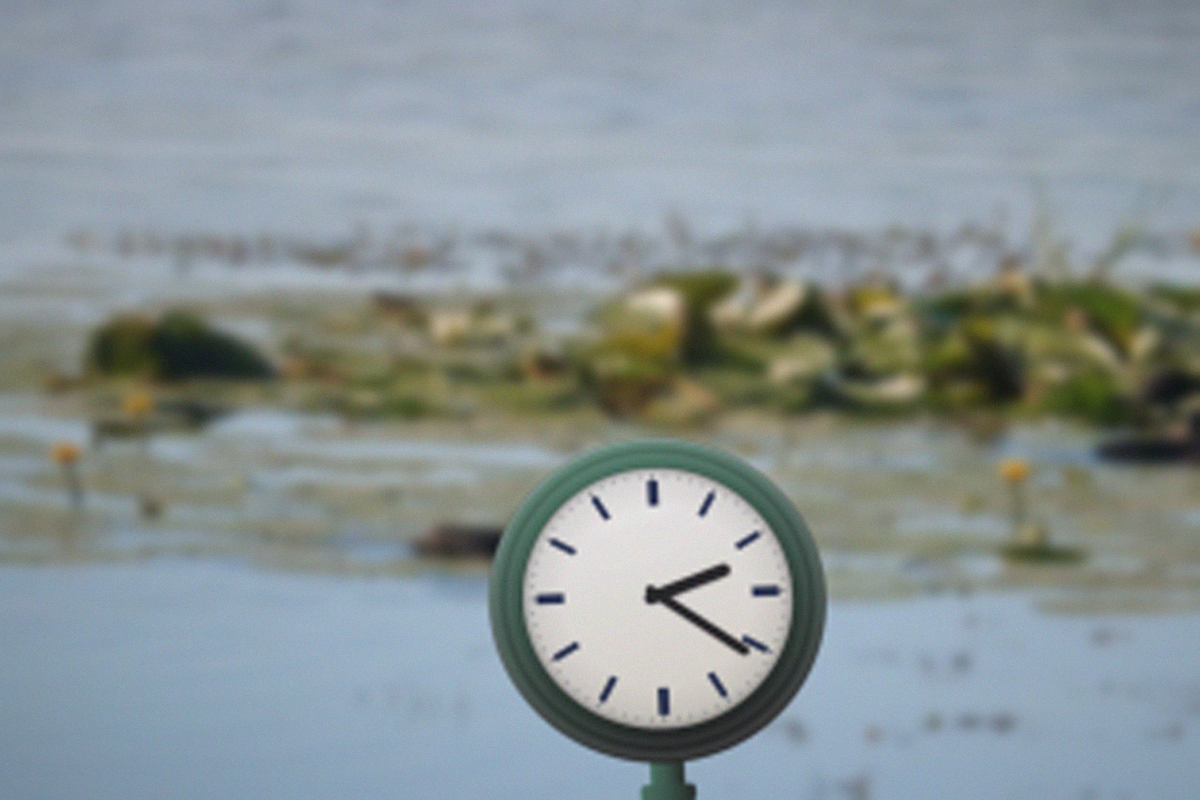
2:21
